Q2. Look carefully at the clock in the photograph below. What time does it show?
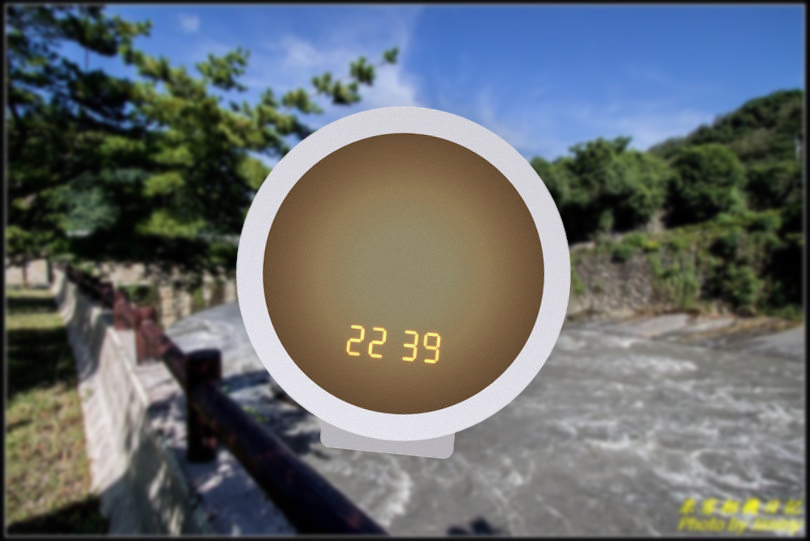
22:39
